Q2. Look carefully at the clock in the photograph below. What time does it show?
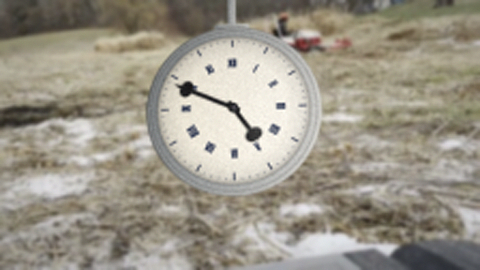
4:49
